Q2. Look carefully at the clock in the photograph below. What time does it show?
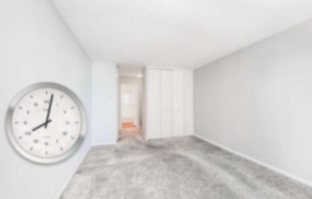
8:02
